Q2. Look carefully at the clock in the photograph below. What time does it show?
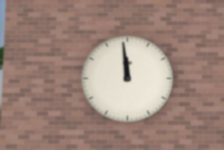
11:59
